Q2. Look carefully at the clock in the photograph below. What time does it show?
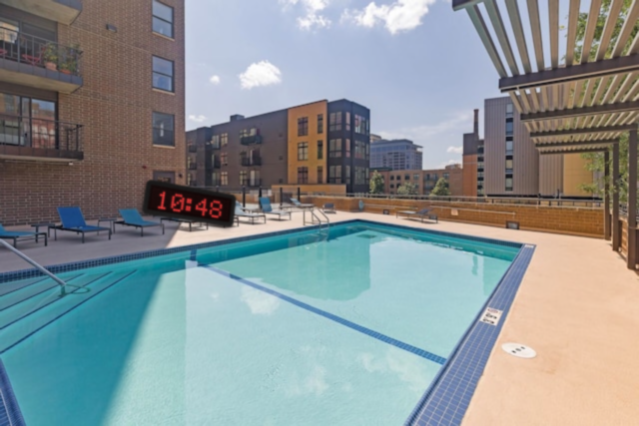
10:48
